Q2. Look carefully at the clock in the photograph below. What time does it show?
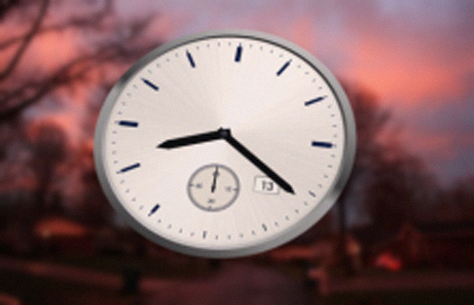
8:21
